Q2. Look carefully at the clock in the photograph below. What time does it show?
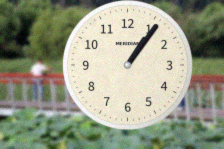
1:06
